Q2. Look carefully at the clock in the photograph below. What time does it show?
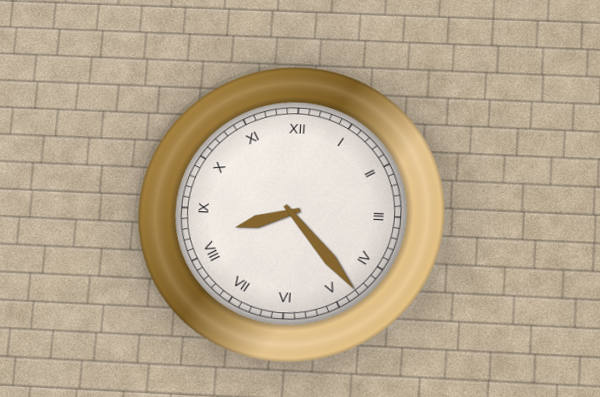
8:23
